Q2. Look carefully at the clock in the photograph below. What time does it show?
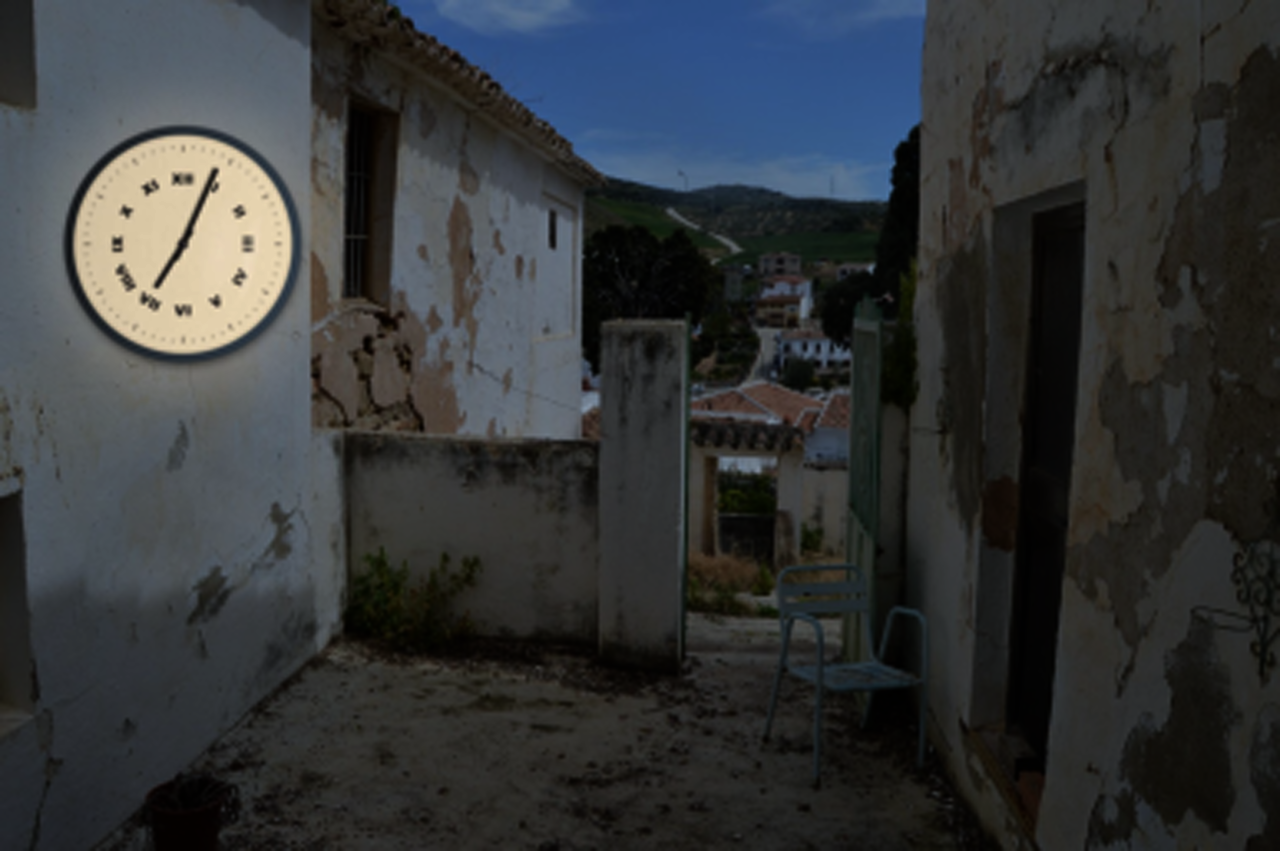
7:04
